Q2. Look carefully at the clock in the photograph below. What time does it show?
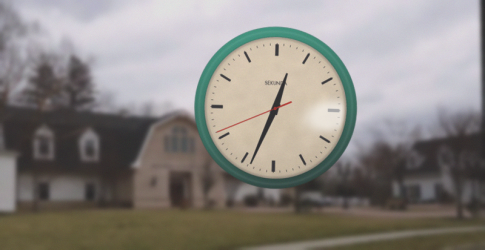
12:33:41
